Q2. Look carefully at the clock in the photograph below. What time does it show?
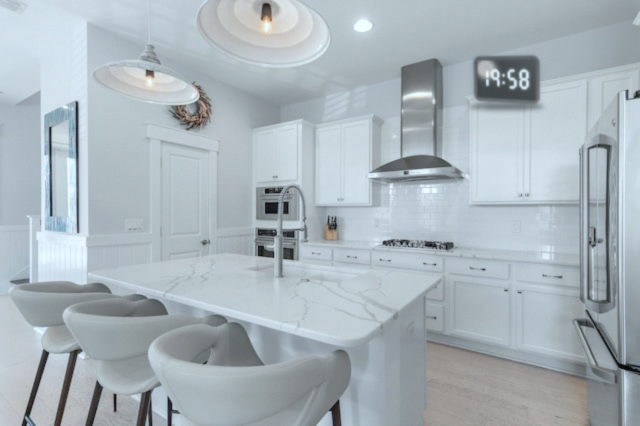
19:58
